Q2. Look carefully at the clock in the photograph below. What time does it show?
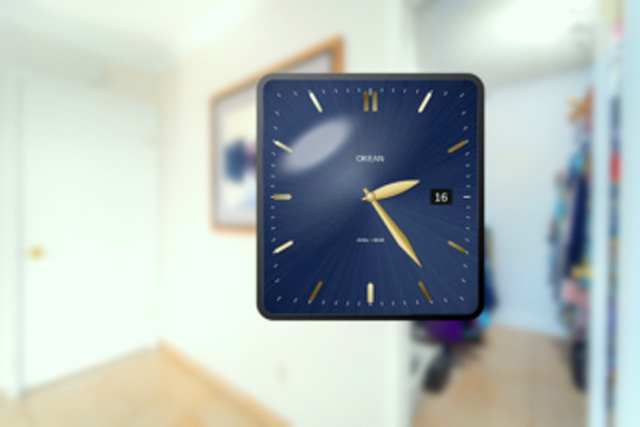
2:24
